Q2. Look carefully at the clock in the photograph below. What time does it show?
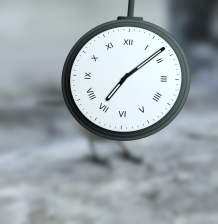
7:08
